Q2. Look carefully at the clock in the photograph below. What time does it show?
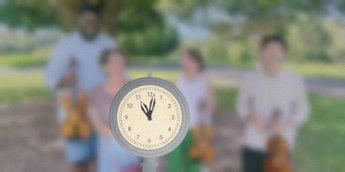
11:02
